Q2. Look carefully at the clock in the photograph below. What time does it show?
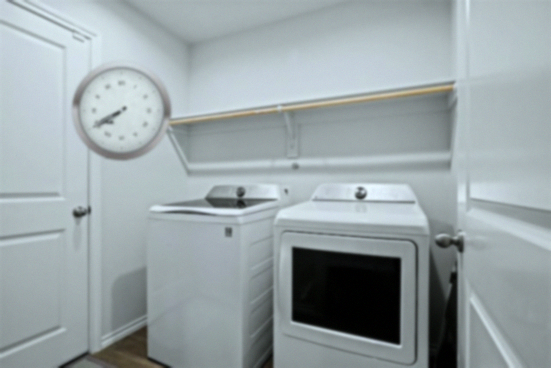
7:40
